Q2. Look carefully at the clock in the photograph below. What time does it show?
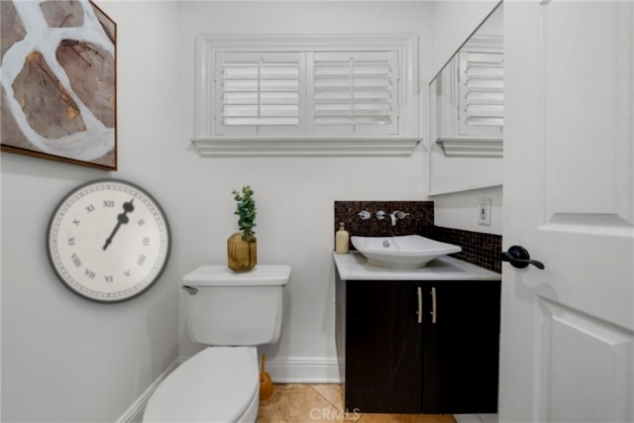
1:05
